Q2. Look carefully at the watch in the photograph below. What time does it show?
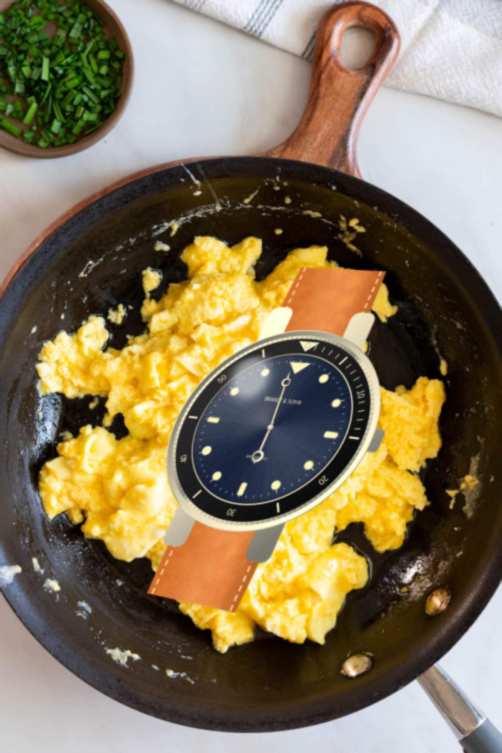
5:59
